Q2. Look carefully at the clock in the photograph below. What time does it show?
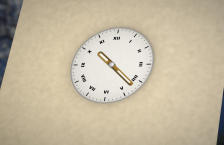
10:22
